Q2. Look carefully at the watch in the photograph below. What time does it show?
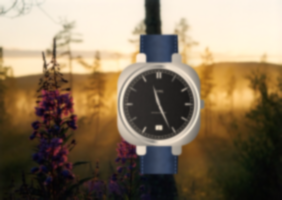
11:26
